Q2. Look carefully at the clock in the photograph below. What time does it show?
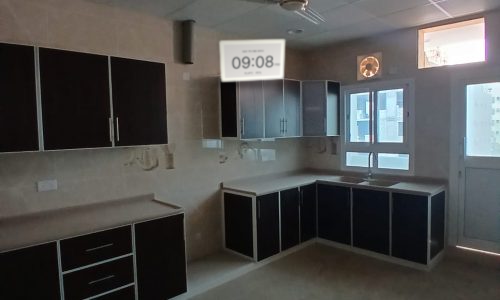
9:08
